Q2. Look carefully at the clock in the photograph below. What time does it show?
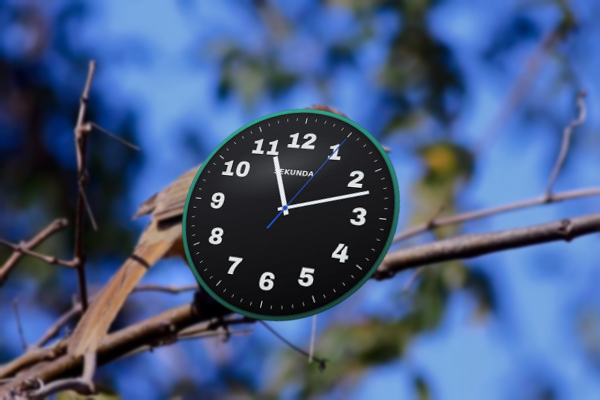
11:12:05
